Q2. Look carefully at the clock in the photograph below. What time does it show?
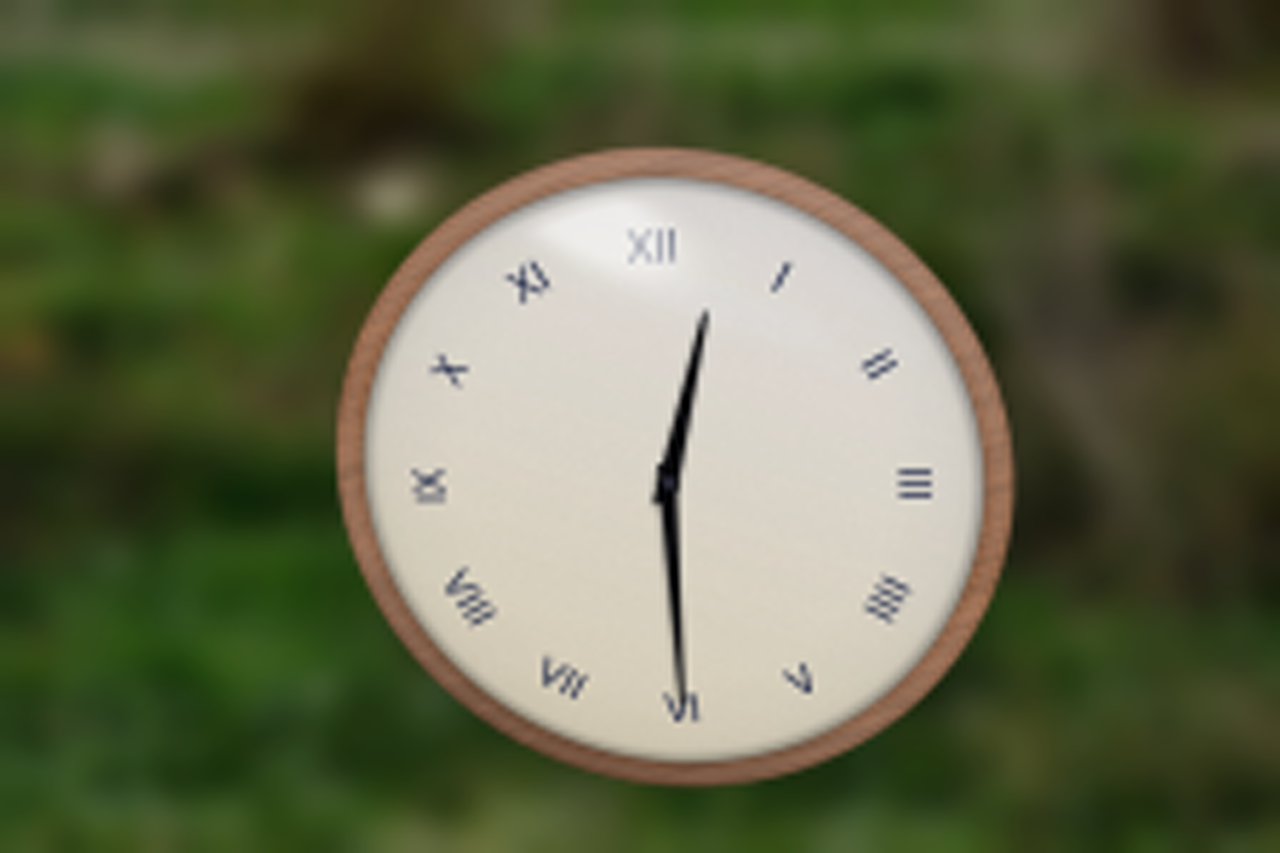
12:30
